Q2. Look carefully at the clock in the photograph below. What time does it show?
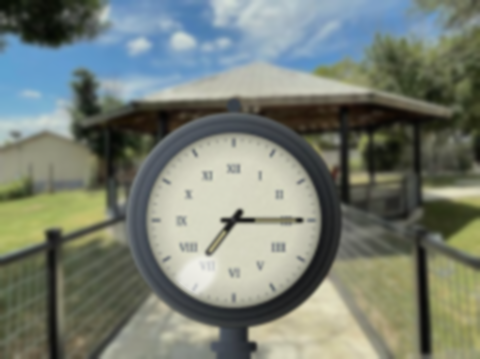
7:15
